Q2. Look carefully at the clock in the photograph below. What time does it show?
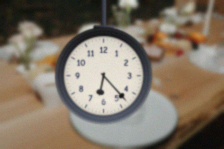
6:23
